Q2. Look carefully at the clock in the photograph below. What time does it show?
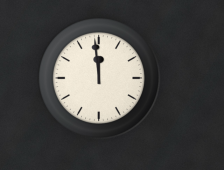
11:59
